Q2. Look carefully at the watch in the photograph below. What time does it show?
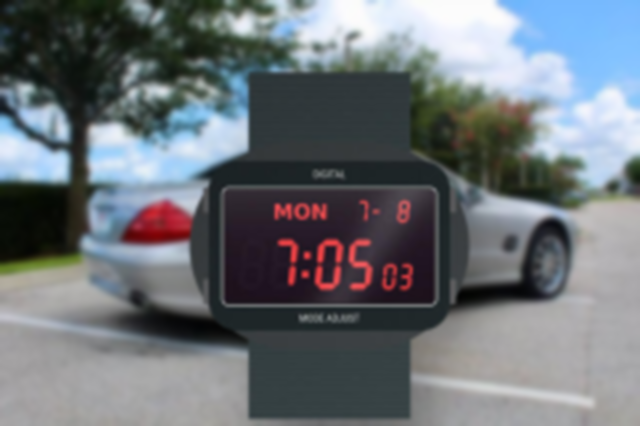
7:05:03
